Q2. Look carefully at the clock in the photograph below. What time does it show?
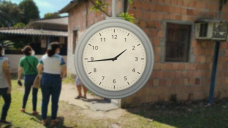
1:44
